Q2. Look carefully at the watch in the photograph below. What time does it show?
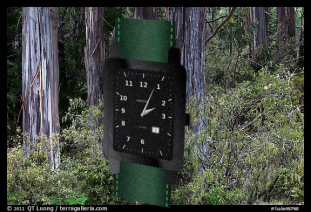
2:04
